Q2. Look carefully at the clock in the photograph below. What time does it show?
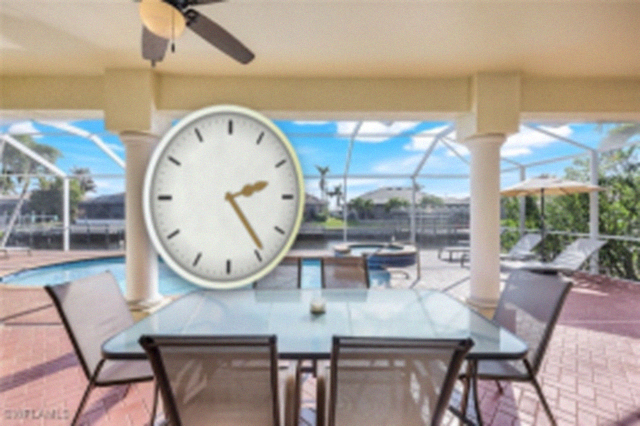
2:24
